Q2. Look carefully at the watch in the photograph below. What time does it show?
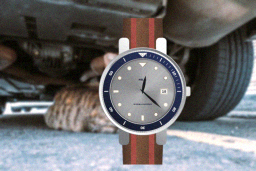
12:22
